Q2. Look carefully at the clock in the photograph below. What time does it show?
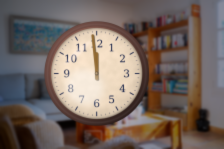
11:59
